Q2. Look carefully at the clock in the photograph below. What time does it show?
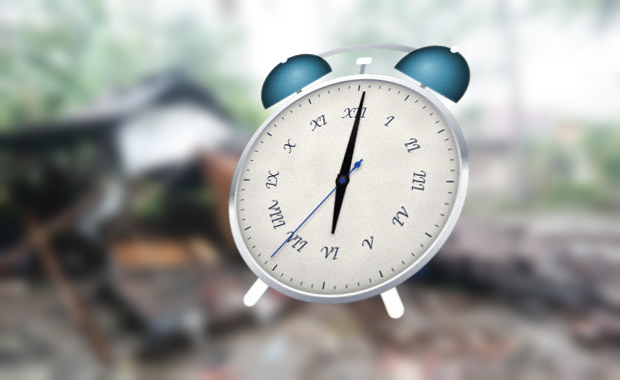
6:00:36
